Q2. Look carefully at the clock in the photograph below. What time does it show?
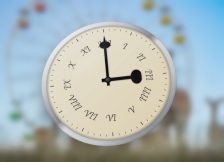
3:00
